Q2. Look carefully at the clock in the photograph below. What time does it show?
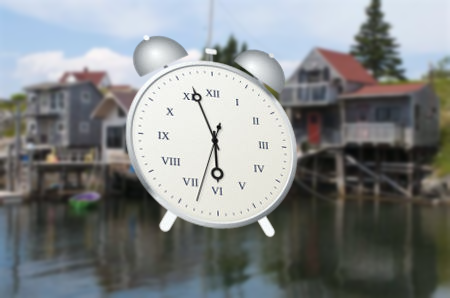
5:56:33
